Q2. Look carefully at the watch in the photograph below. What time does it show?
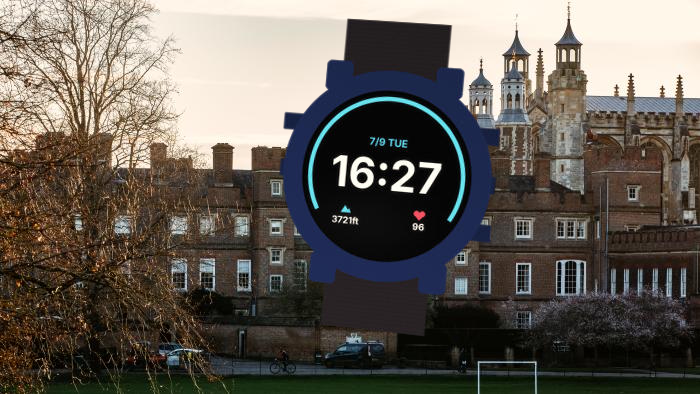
16:27
